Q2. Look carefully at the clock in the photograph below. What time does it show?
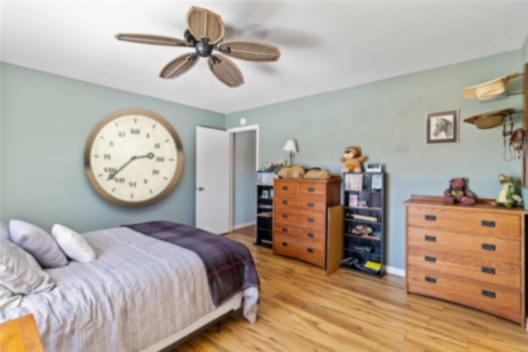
2:38
